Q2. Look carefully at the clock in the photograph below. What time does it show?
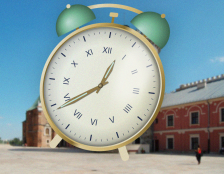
12:39
